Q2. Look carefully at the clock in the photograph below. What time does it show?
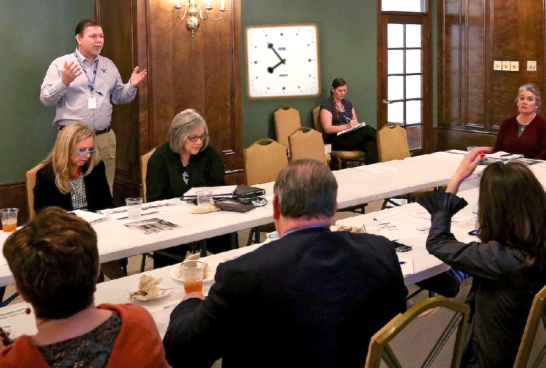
7:54
